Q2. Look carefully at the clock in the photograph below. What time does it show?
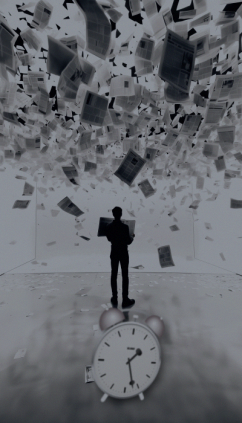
1:27
